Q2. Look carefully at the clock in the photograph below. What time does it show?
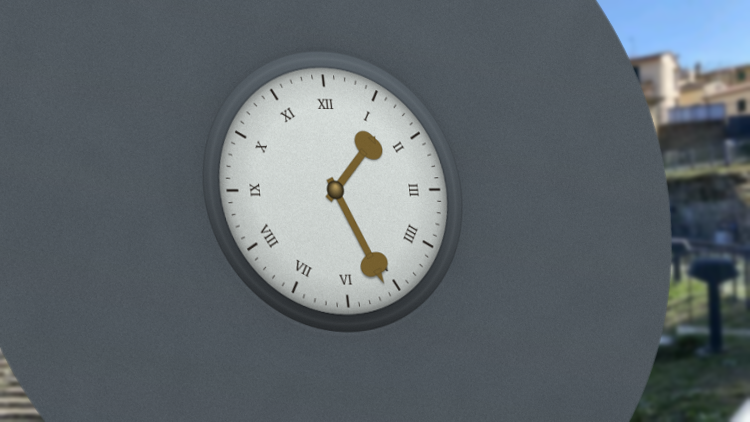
1:26
